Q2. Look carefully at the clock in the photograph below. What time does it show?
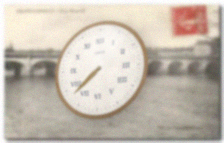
7:38
